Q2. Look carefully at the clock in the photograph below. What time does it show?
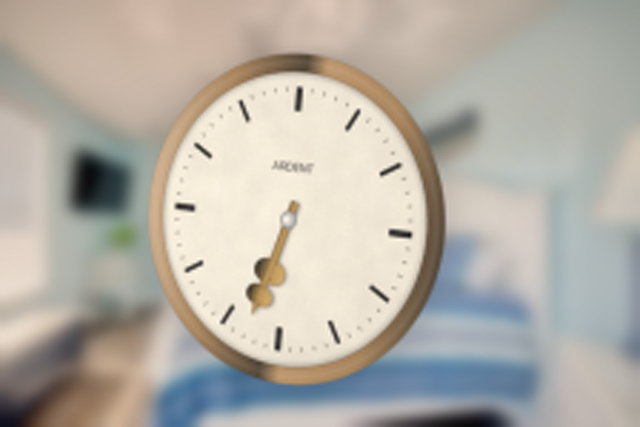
6:33
